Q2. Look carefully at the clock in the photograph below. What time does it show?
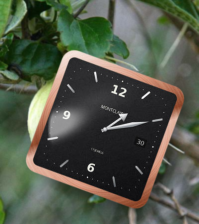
1:10
